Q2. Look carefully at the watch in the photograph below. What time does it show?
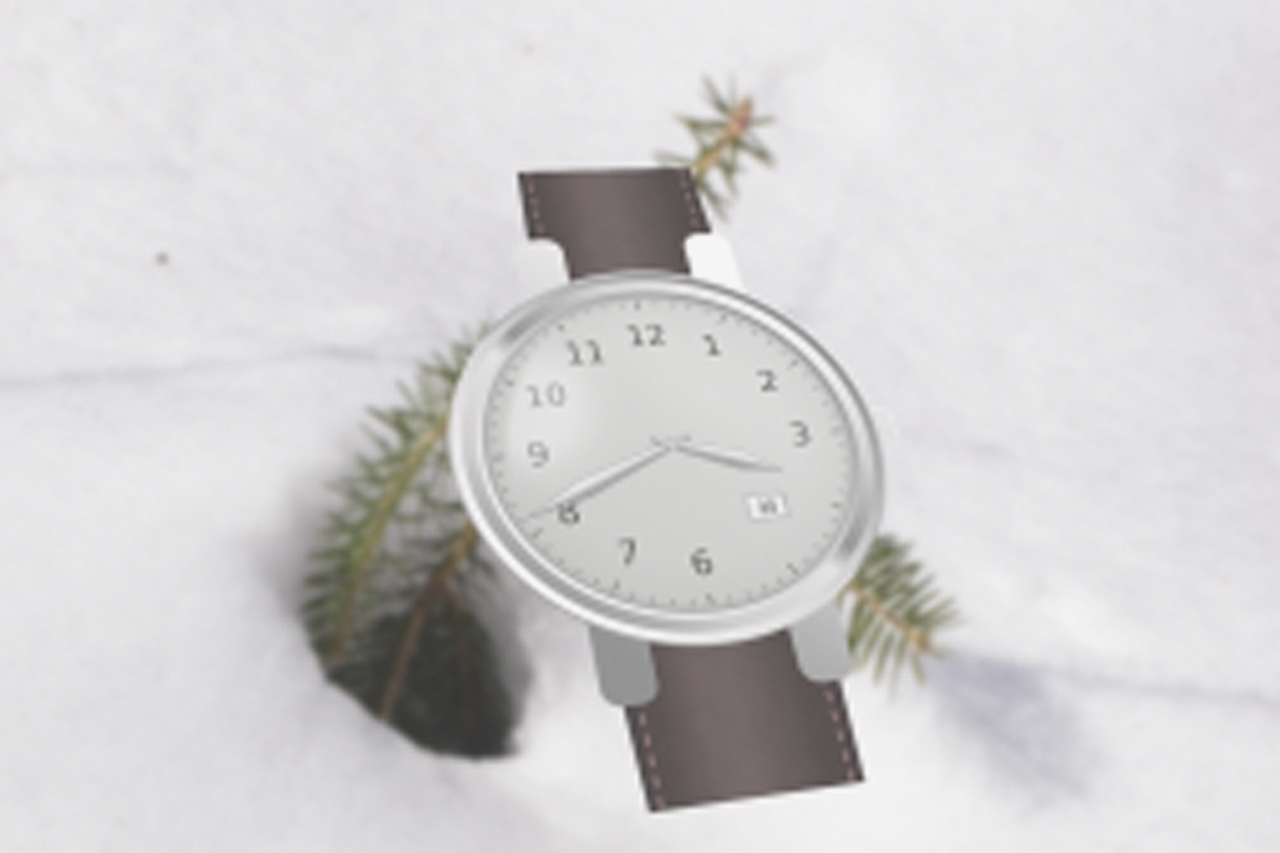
3:41
